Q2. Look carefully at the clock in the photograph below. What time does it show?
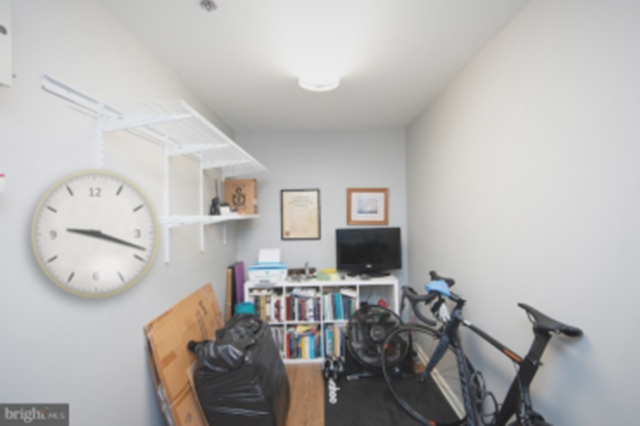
9:18
